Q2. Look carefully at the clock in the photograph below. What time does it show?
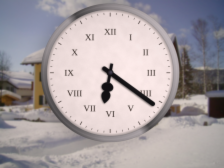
6:21
